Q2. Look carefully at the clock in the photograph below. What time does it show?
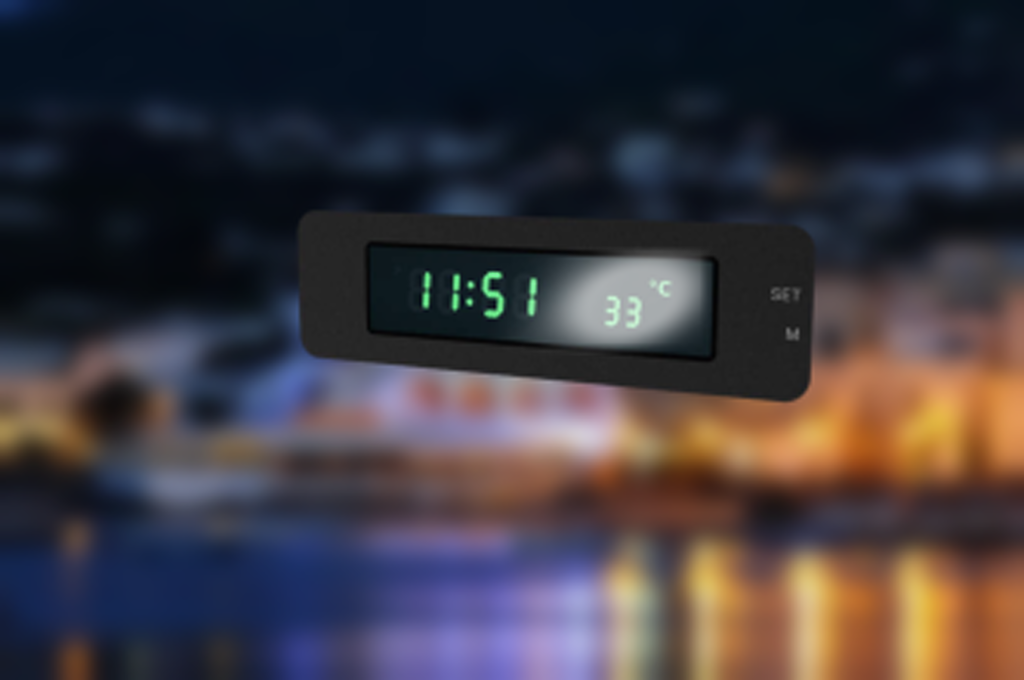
11:51
